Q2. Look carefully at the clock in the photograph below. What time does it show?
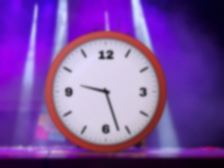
9:27
